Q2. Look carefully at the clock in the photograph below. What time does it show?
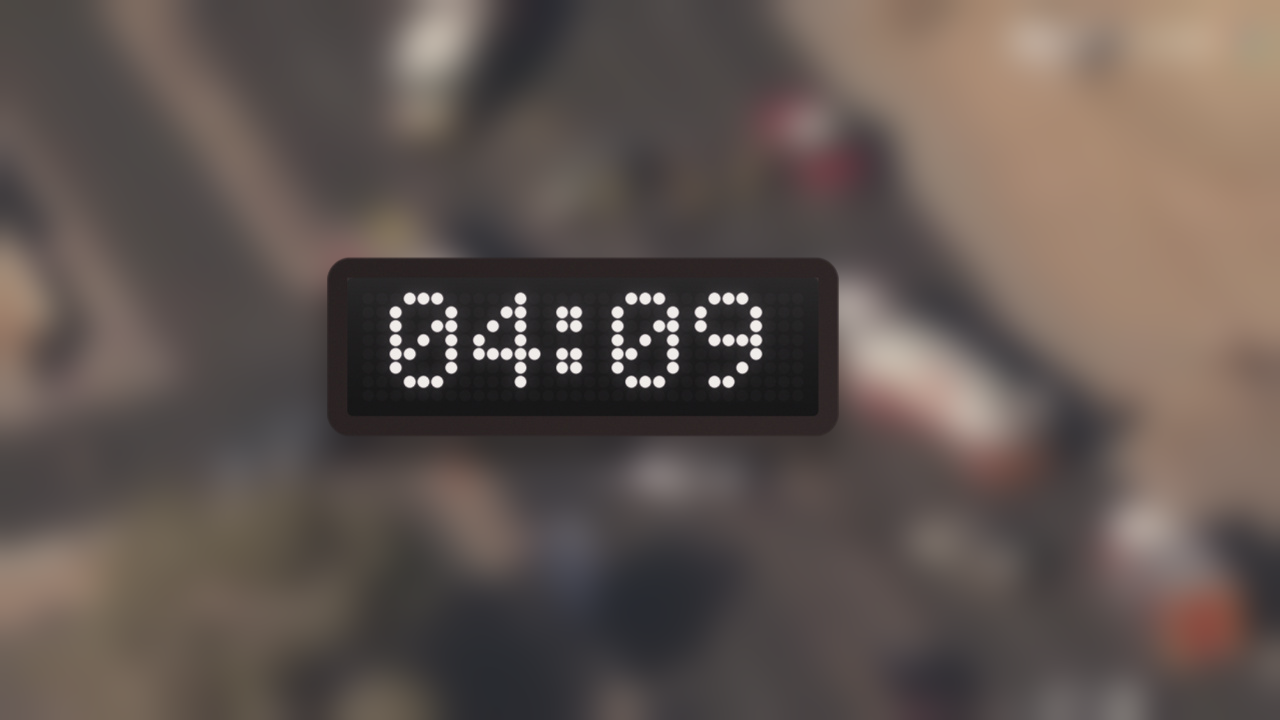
4:09
